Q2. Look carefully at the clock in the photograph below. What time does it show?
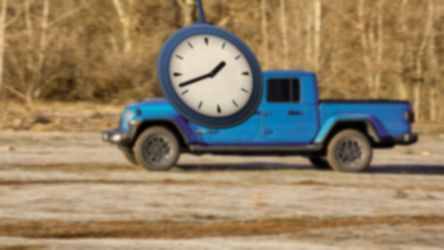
1:42
